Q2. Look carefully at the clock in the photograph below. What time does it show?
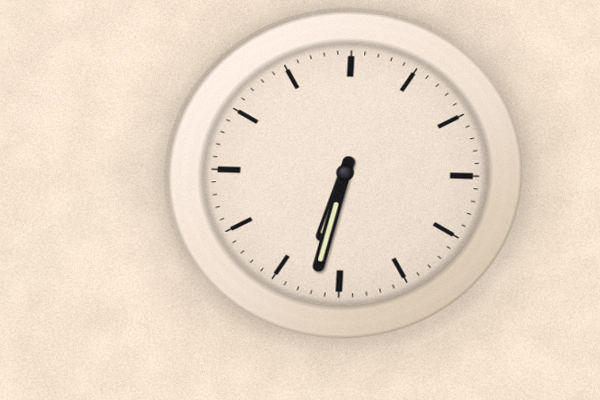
6:32
